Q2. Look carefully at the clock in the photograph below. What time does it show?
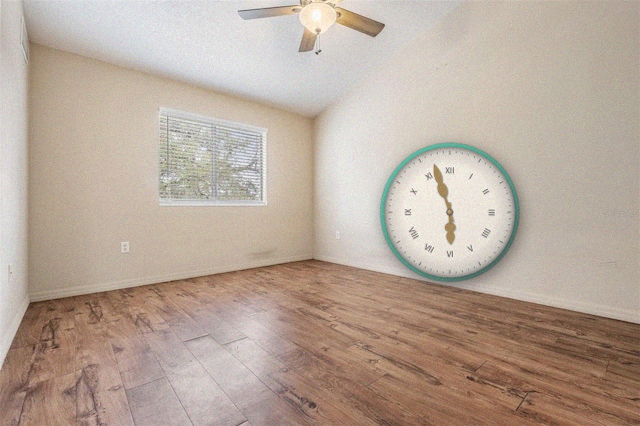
5:57
